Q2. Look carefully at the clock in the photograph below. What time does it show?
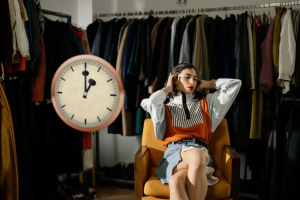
1:00
